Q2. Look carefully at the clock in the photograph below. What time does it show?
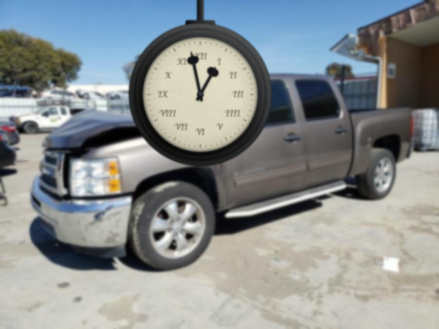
12:58
